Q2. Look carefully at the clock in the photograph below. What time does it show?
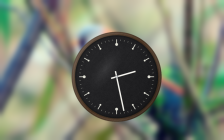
2:28
